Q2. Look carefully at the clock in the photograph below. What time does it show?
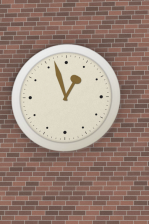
12:57
